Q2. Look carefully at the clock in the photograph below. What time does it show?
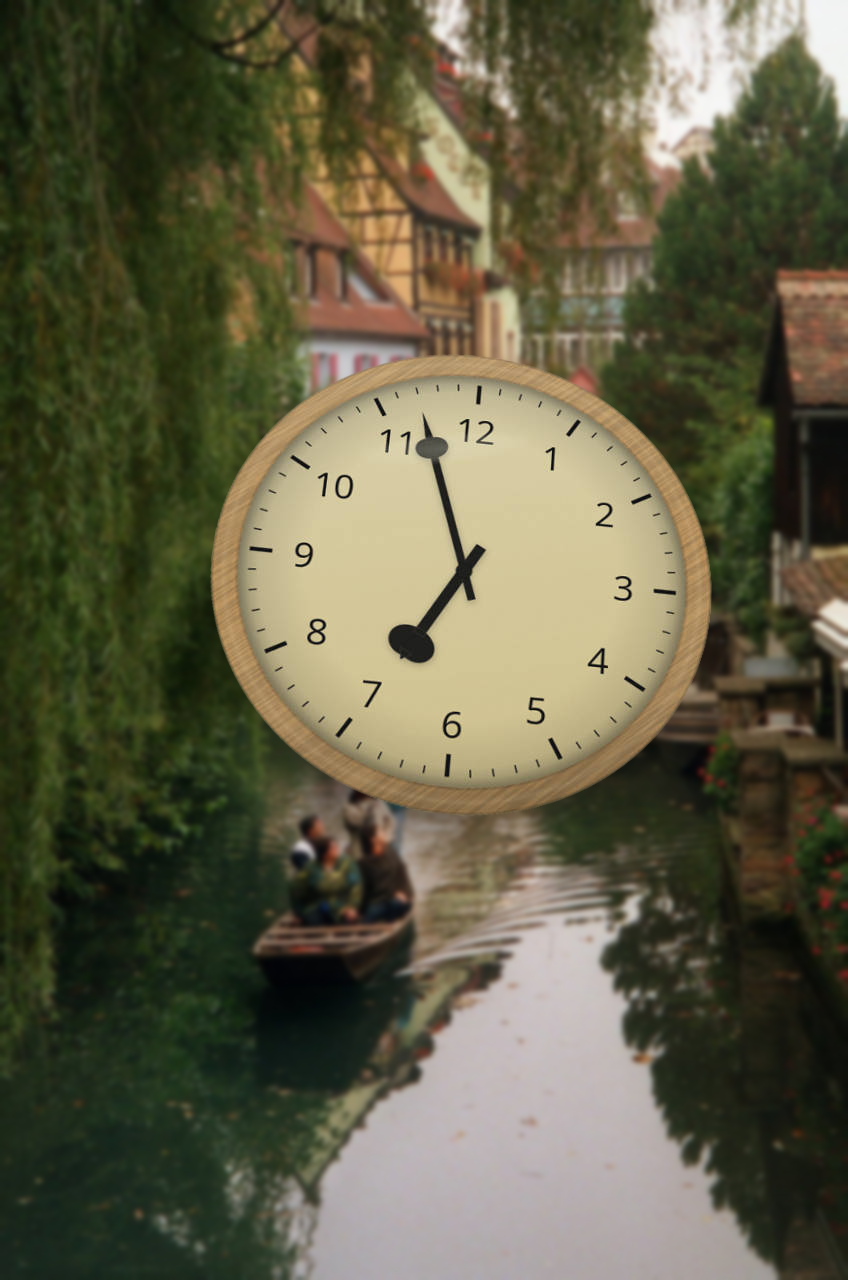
6:57
